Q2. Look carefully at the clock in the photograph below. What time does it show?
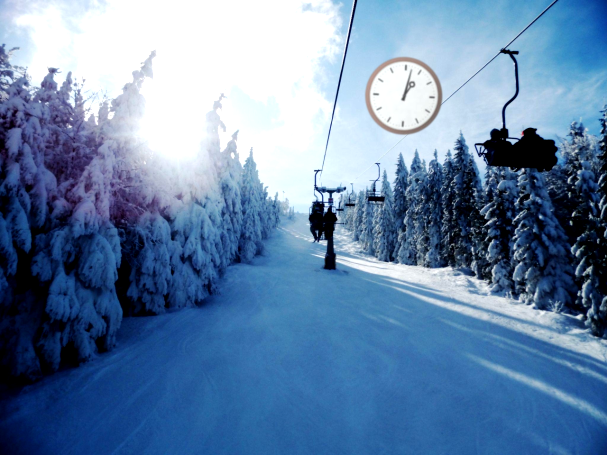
1:02
